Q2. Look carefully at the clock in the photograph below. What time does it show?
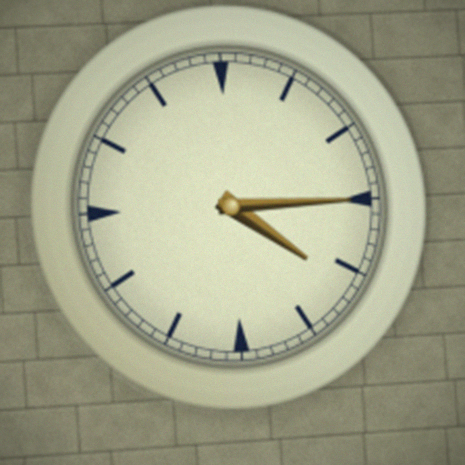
4:15
